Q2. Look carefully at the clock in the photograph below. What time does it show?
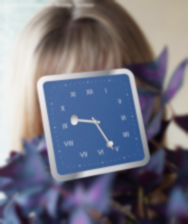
9:26
